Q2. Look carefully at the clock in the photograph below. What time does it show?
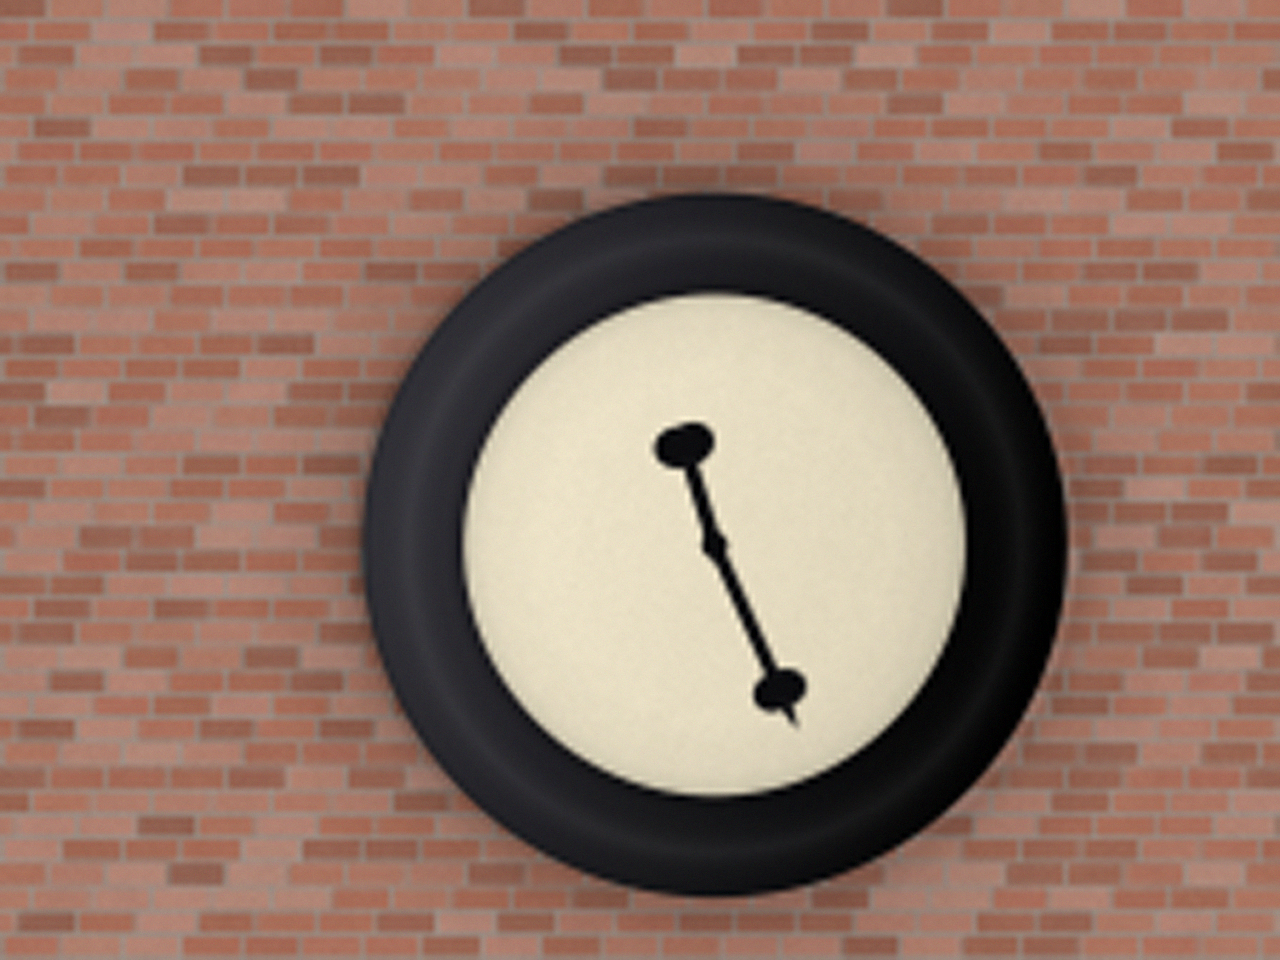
11:26
